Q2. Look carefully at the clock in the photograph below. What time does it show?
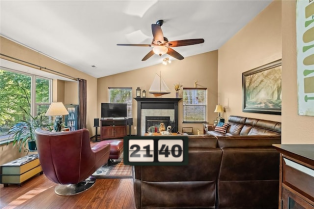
21:40
